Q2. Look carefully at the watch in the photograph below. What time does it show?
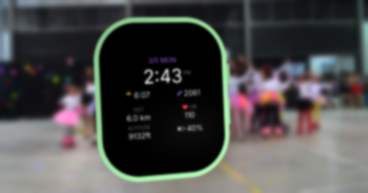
2:43
